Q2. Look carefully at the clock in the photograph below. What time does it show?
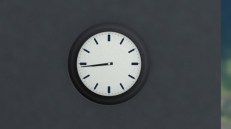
8:44
